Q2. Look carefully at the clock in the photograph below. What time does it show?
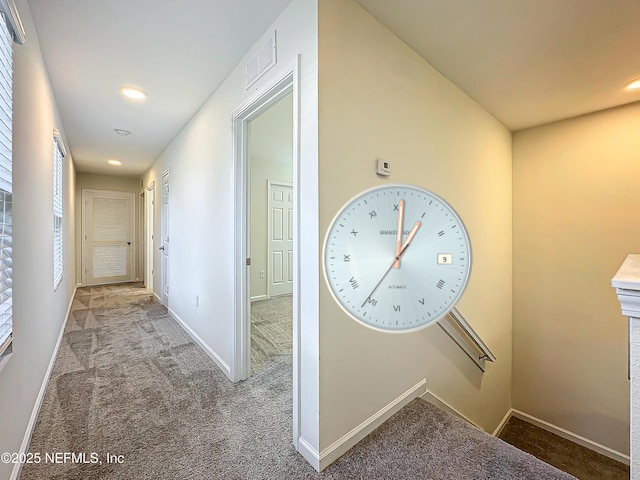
1:00:36
